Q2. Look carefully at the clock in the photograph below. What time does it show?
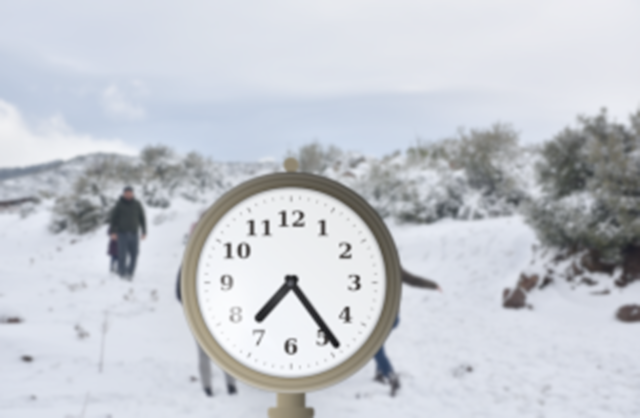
7:24
